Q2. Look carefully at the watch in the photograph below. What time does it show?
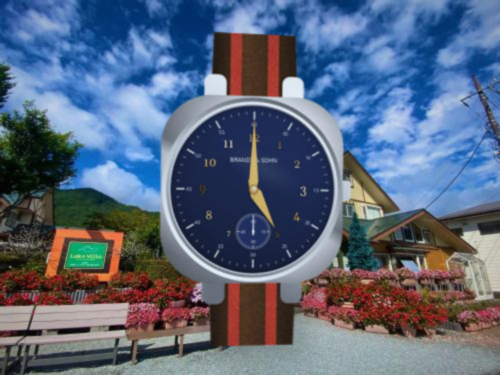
5:00
